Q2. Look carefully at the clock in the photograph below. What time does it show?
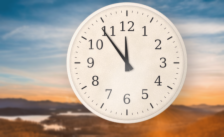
11:54
